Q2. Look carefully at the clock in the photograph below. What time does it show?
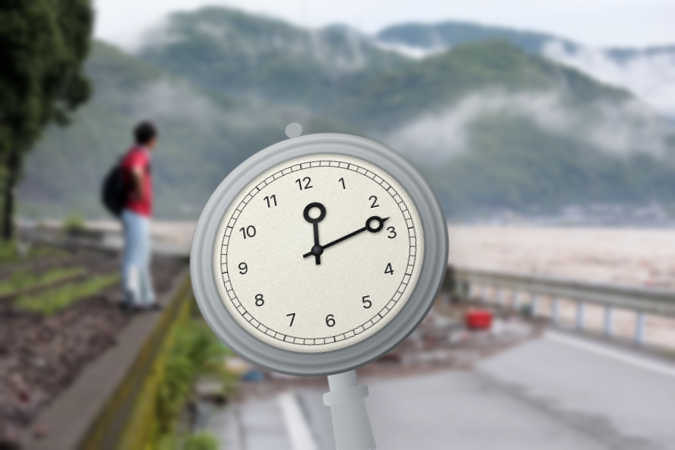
12:13
